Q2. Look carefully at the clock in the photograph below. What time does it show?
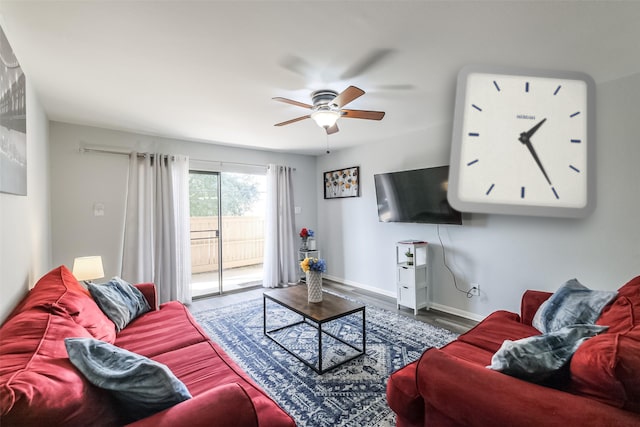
1:25
